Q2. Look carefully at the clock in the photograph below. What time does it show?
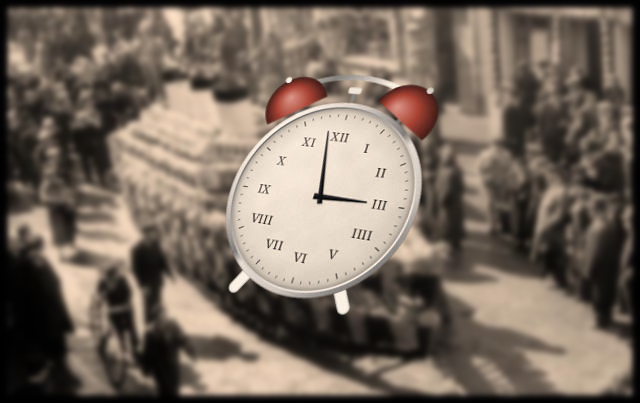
2:58
